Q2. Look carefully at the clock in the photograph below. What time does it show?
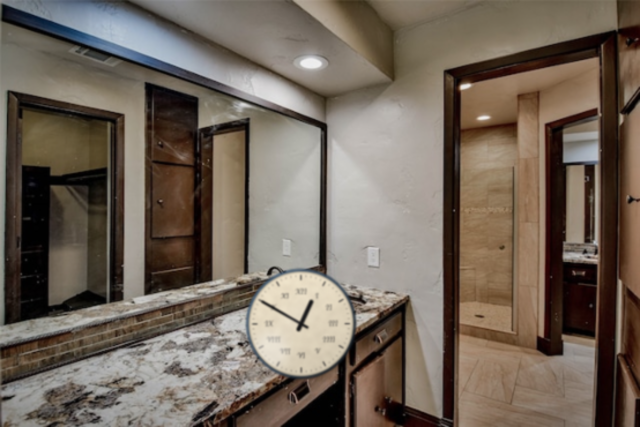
12:50
